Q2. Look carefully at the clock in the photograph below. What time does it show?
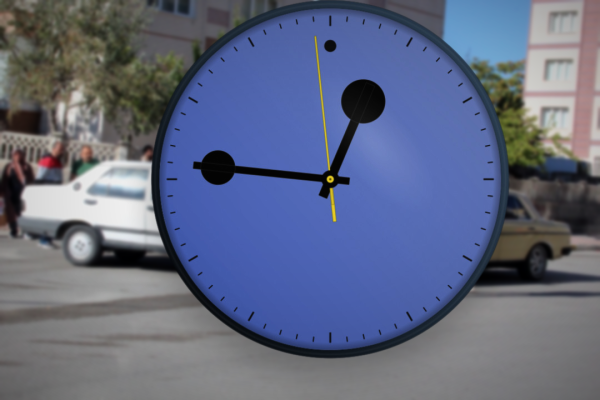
12:45:59
